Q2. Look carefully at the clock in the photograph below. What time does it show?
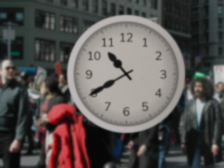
10:40
